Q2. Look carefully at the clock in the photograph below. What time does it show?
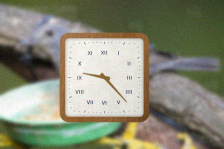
9:23
